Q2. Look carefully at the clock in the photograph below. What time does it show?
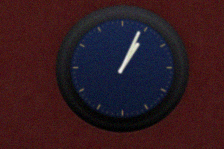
1:04
